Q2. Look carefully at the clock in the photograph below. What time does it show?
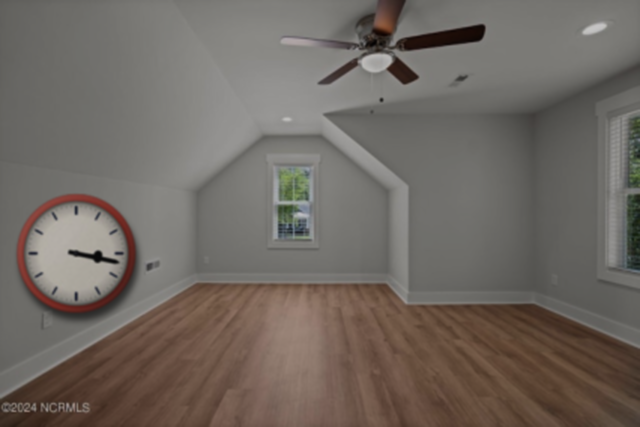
3:17
